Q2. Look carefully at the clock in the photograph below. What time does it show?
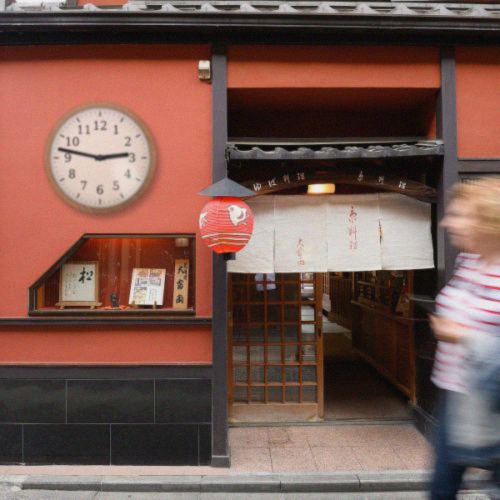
2:47
